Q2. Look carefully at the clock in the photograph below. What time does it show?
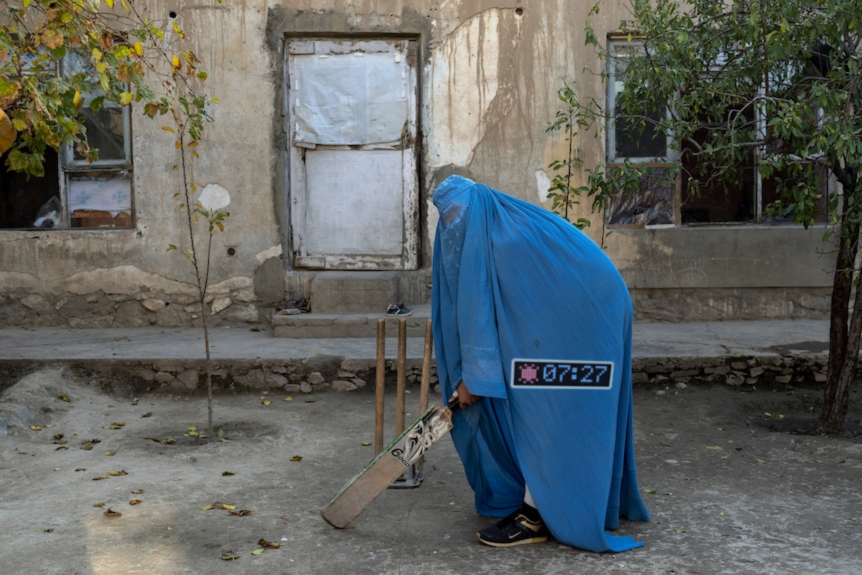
7:27
